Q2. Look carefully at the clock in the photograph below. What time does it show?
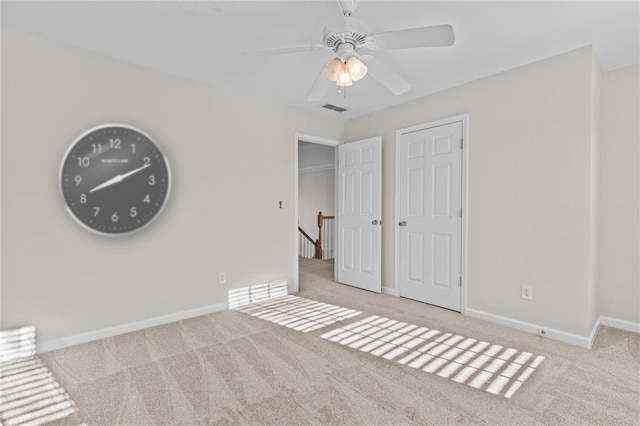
8:11
